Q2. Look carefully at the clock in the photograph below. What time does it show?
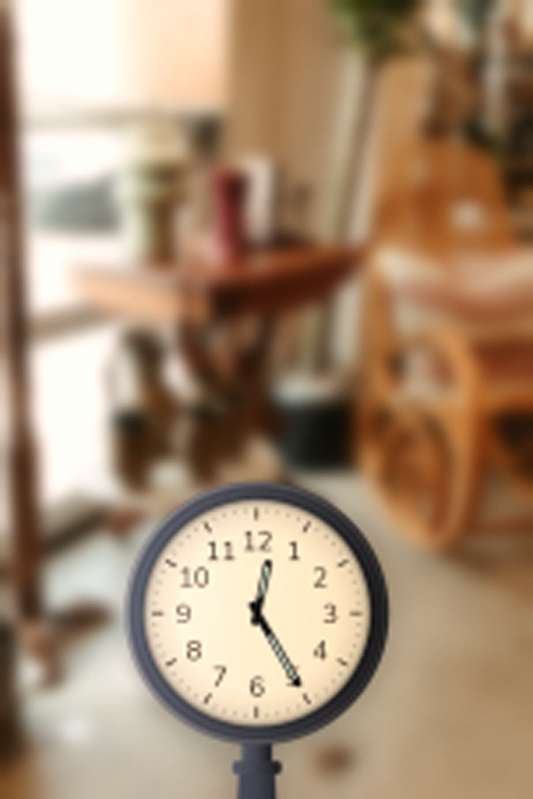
12:25
